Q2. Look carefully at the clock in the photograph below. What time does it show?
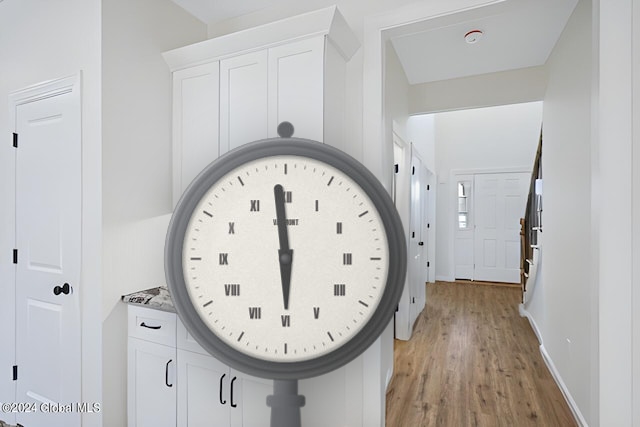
5:59
